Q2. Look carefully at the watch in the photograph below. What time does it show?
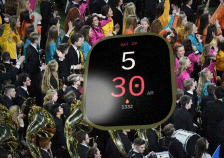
5:30
